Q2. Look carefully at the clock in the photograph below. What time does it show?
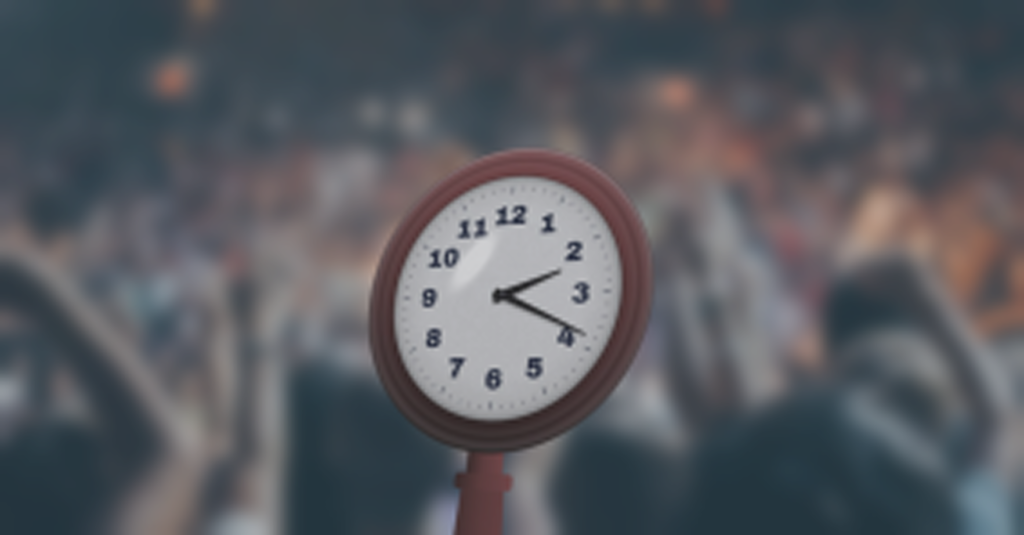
2:19
